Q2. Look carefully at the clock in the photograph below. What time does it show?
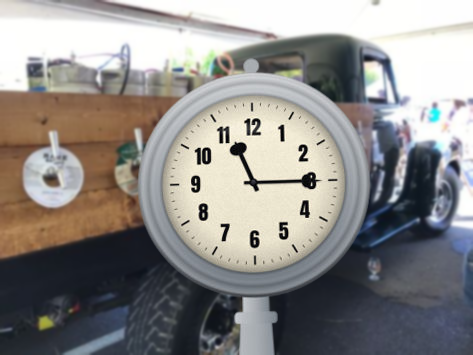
11:15
